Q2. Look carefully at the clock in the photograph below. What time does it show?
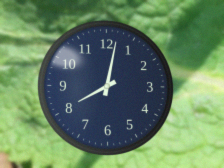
8:02
